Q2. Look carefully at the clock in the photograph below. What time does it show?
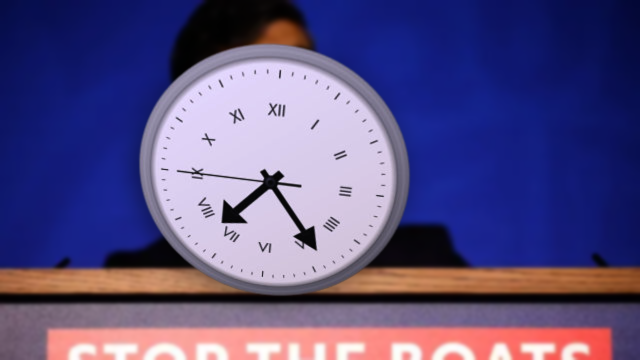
7:23:45
